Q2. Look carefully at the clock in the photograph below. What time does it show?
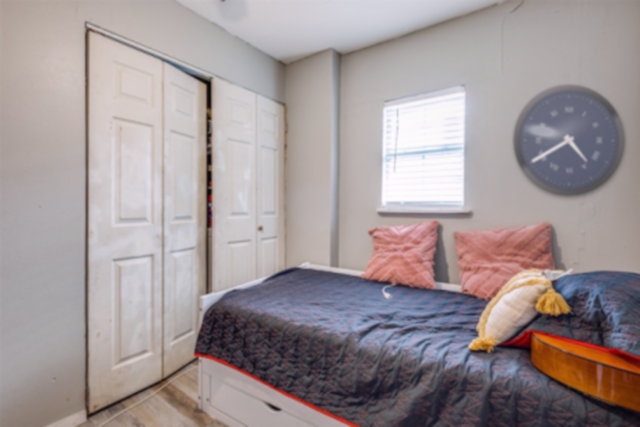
4:40
